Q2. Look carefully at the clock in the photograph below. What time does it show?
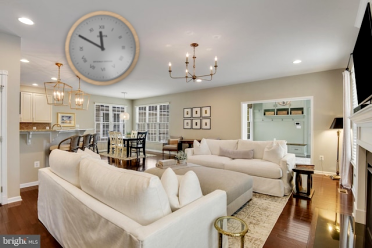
11:50
